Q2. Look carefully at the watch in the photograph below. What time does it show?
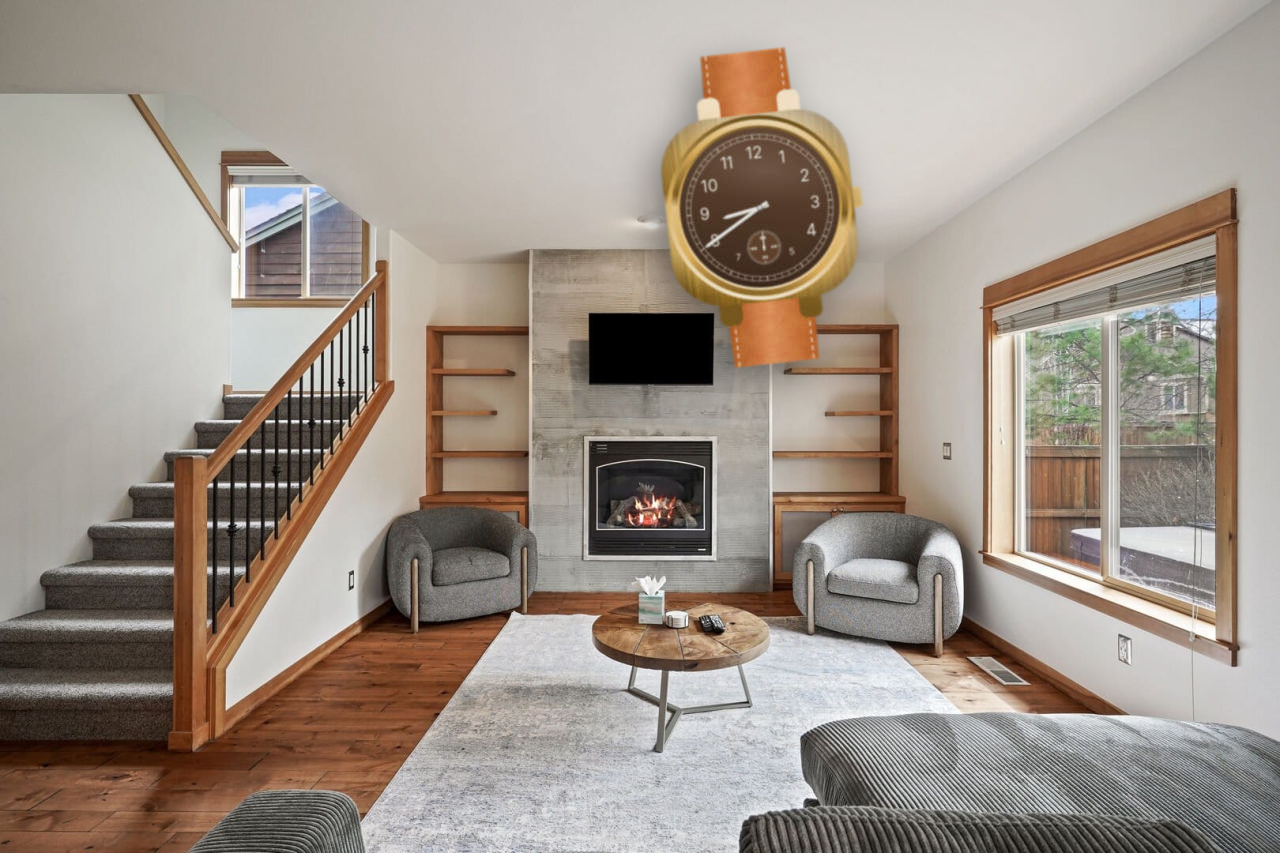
8:40
